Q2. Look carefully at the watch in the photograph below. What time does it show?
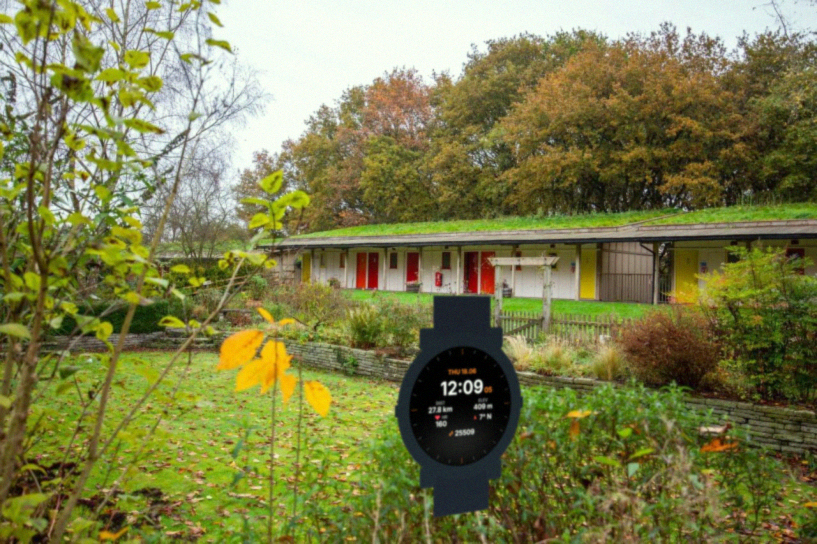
12:09
